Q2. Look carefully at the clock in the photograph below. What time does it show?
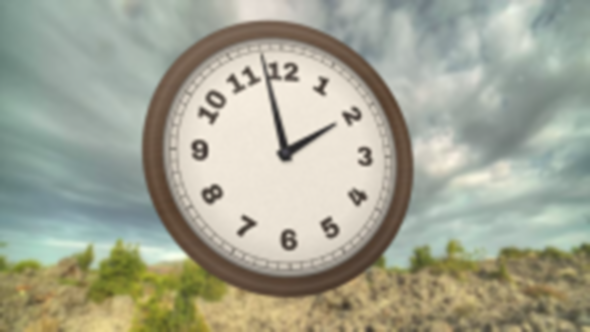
1:58
